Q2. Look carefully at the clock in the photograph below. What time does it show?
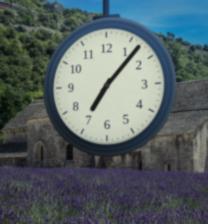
7:07
